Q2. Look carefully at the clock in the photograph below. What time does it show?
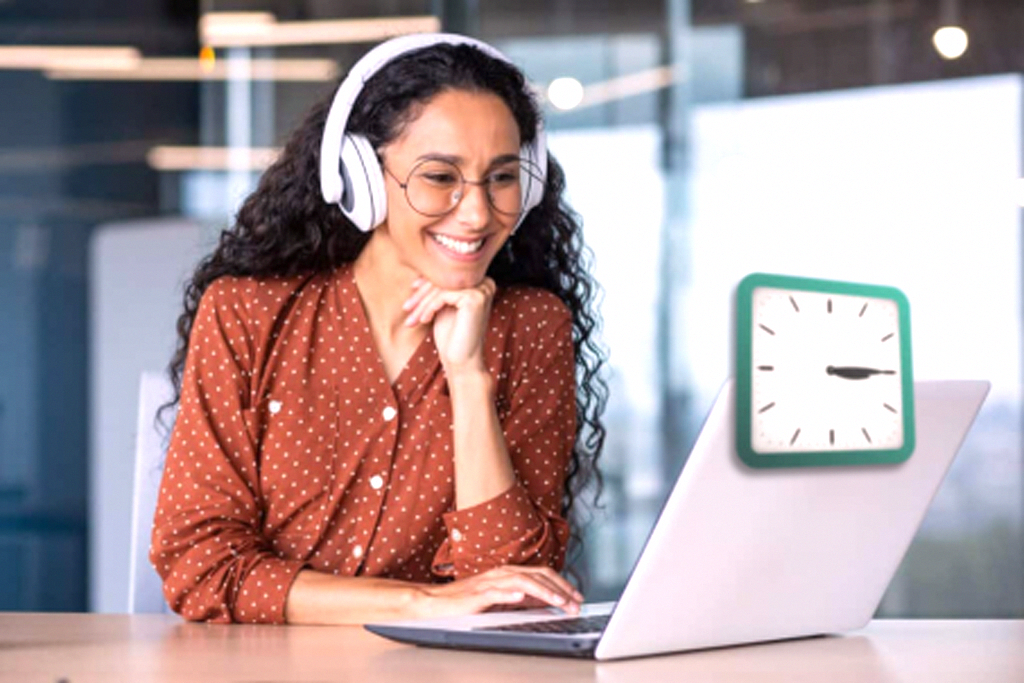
3:15
